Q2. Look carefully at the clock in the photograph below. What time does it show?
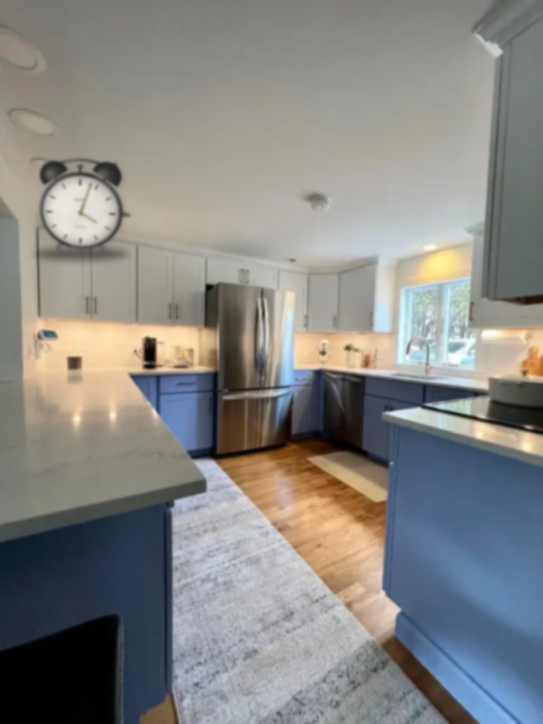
4:03
